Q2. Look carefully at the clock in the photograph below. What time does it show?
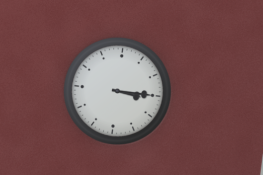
3:15
